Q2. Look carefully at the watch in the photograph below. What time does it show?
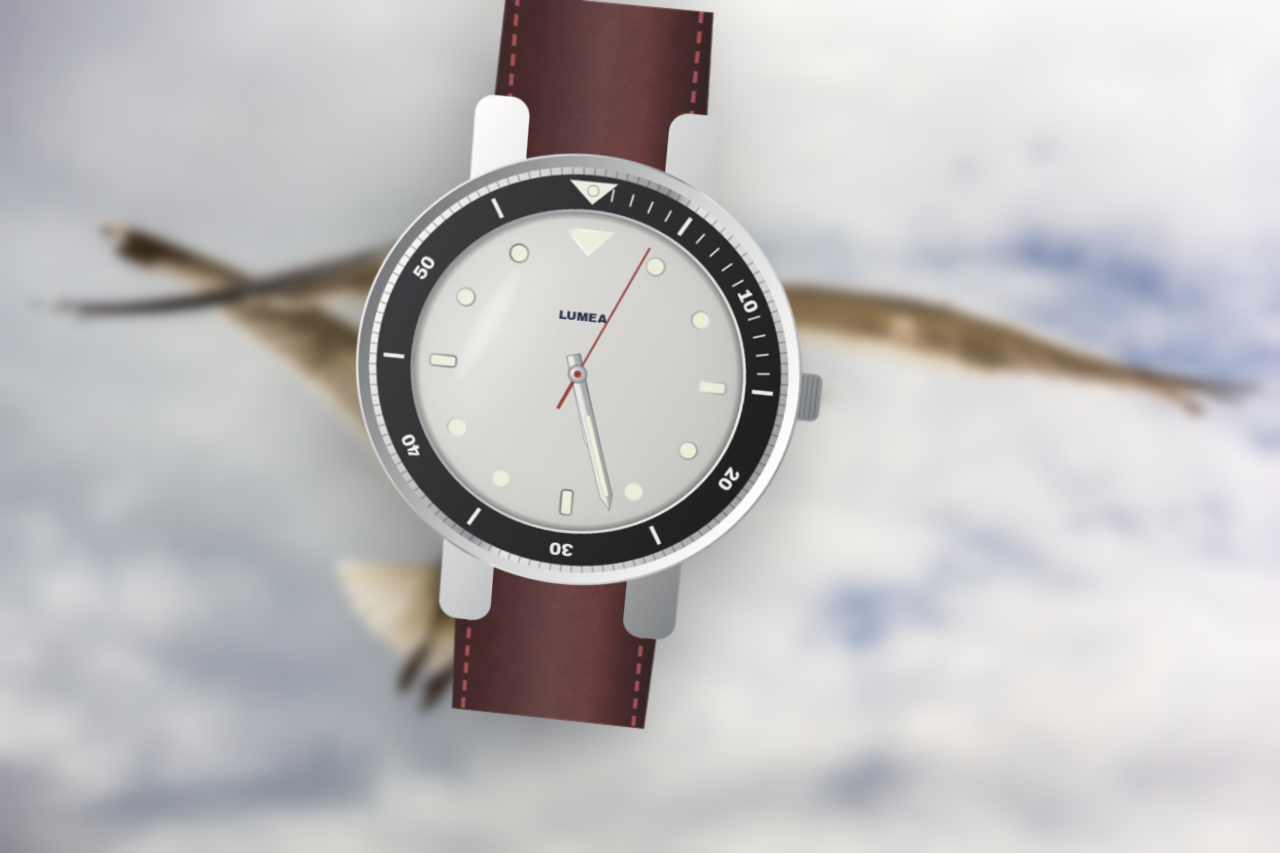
5:27:04
